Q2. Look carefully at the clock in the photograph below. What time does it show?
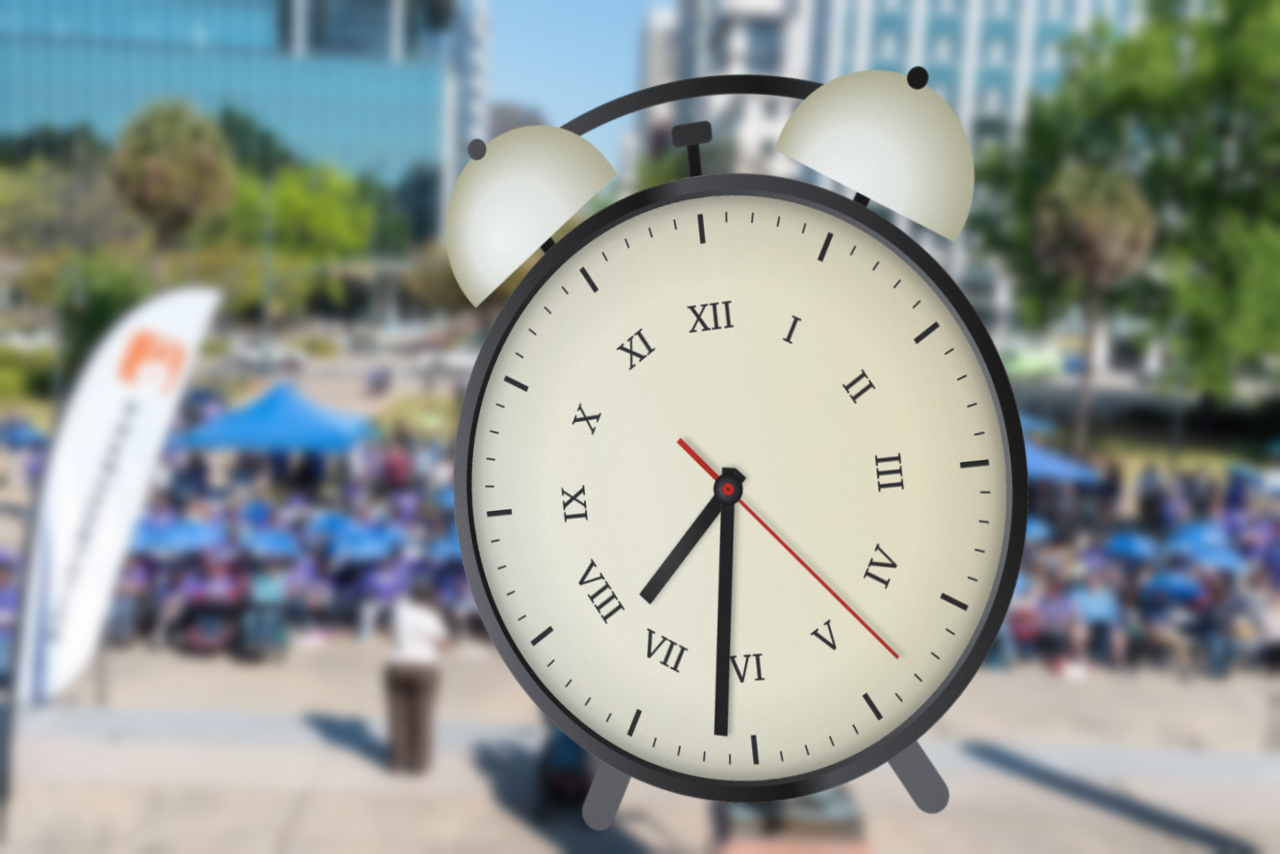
7:31:23
